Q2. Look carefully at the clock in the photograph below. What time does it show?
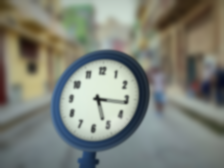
5:16
